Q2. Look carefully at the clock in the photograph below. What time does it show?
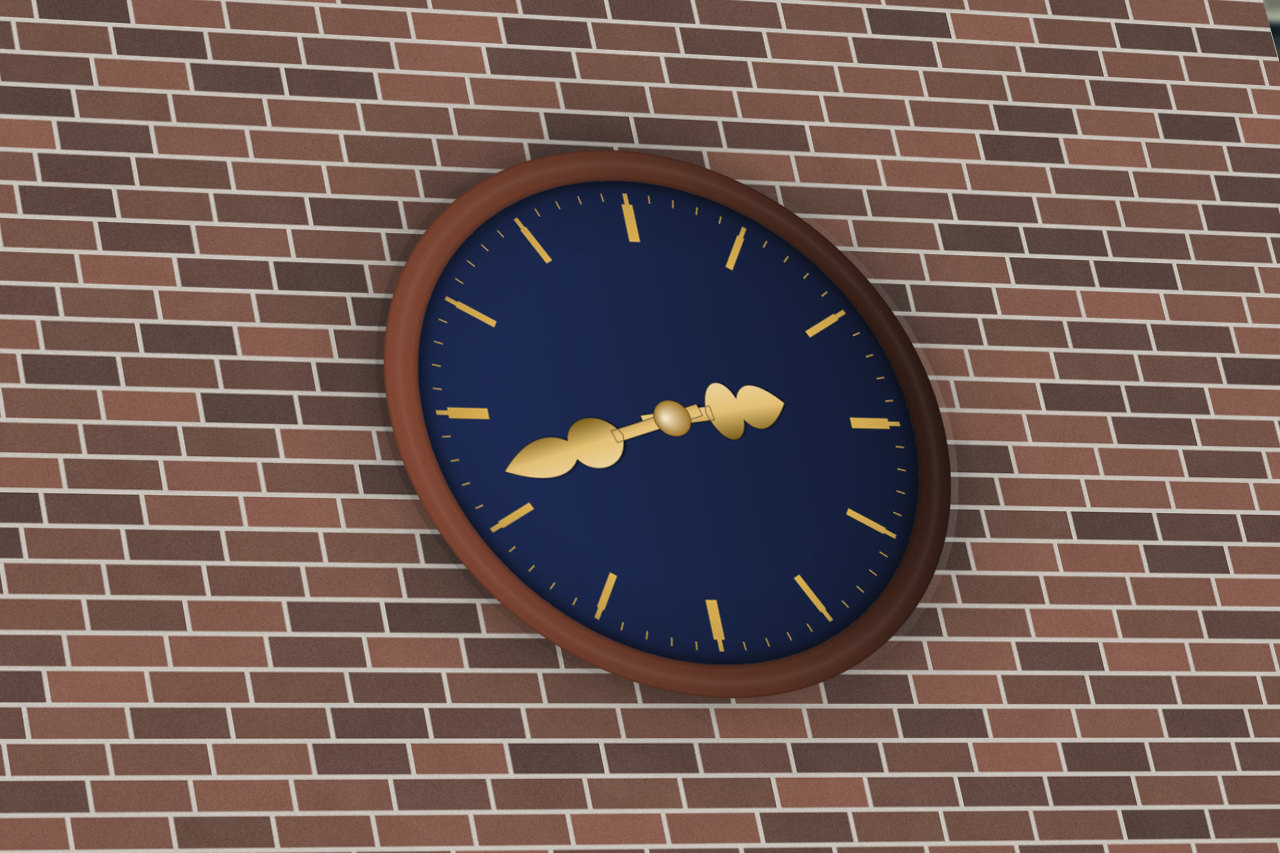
2:42
